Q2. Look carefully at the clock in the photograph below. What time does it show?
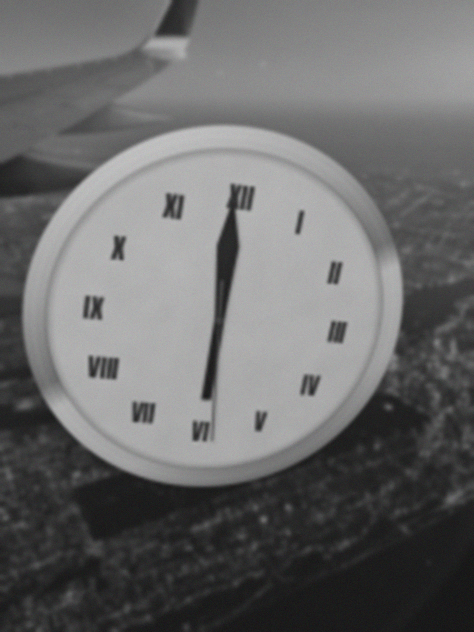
5:59:29
